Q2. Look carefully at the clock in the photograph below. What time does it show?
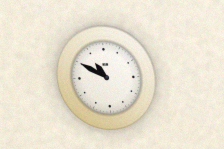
10:50
